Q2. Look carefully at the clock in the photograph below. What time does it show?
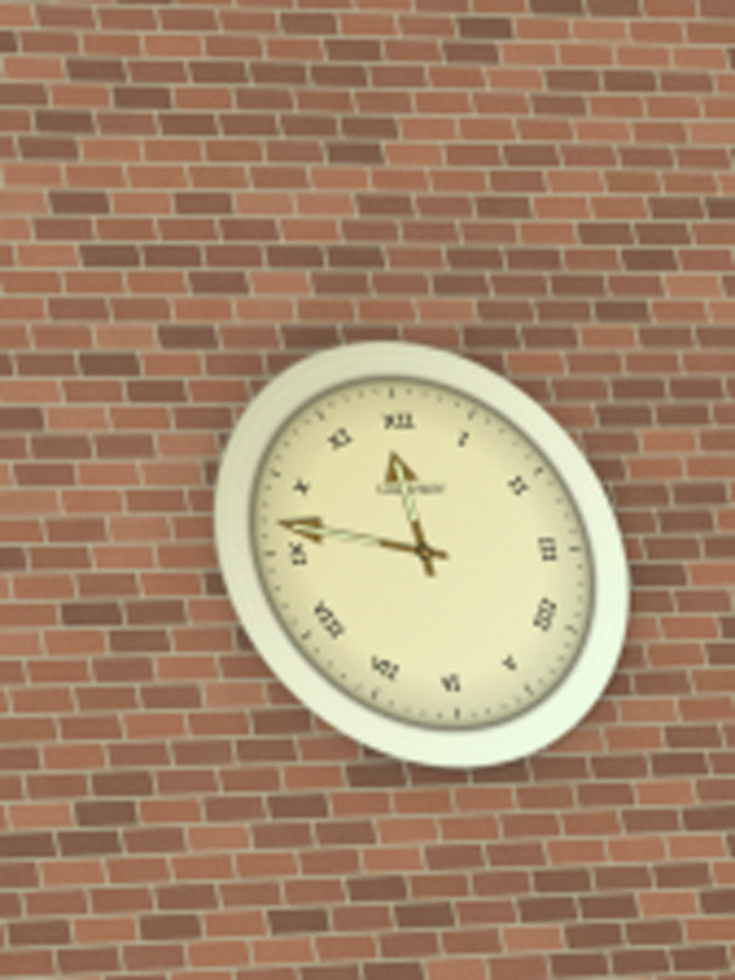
11:47
